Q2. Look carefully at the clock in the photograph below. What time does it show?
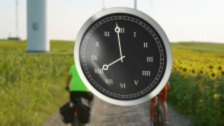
7:59
